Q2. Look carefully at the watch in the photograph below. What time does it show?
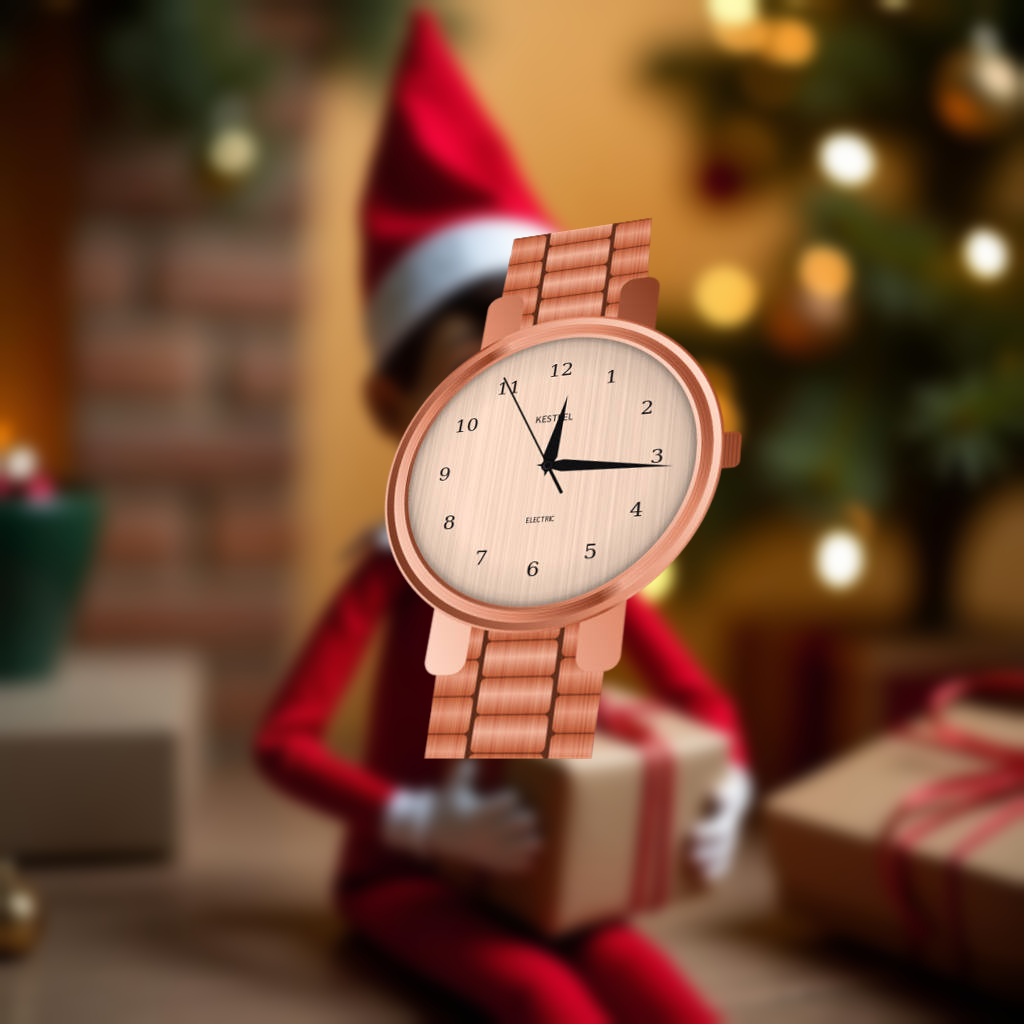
12:15:55
